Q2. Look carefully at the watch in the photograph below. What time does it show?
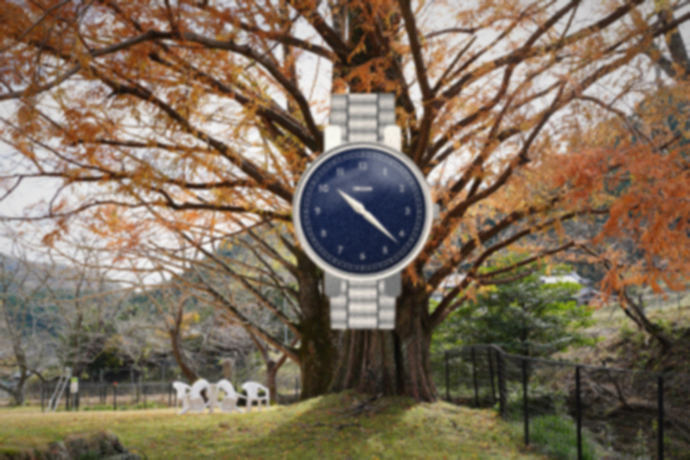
10:22
